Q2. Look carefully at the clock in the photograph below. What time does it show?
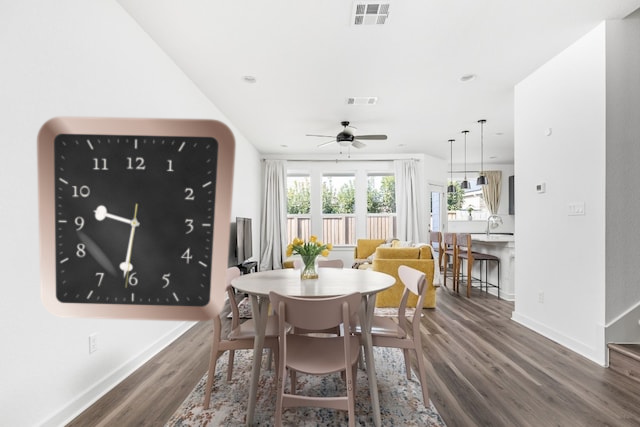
9:31:31
